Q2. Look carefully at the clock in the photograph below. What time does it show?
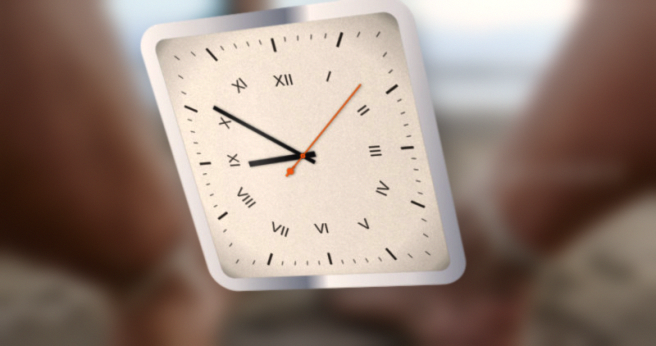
8:51:08
